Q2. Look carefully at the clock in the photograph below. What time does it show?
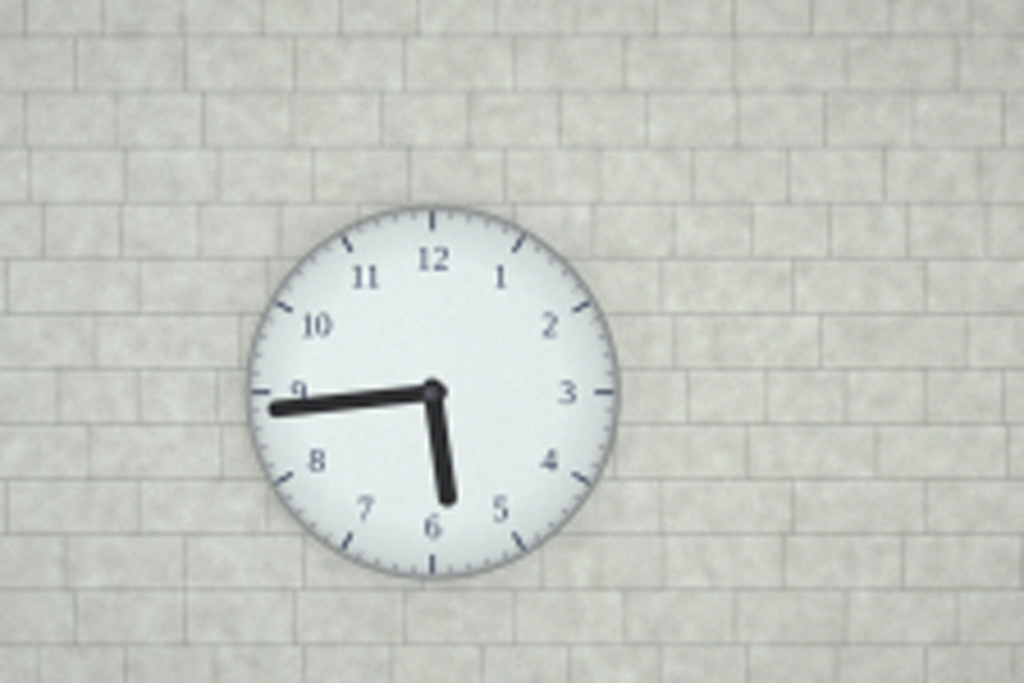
5:44
